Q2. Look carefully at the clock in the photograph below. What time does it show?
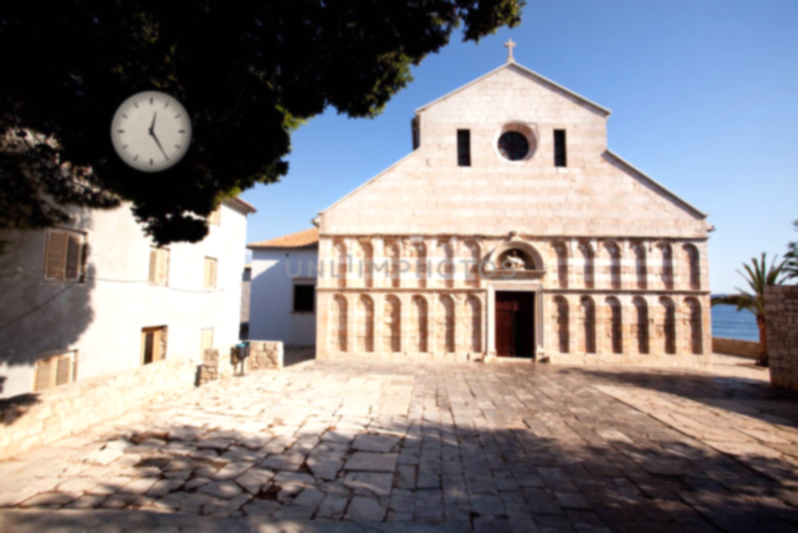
12:25
